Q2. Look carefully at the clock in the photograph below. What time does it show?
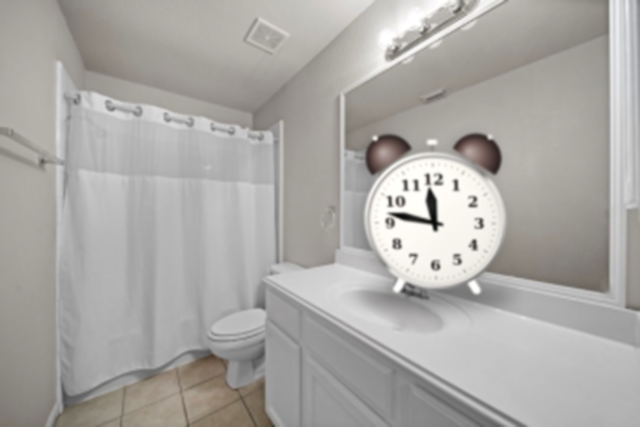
11:47
